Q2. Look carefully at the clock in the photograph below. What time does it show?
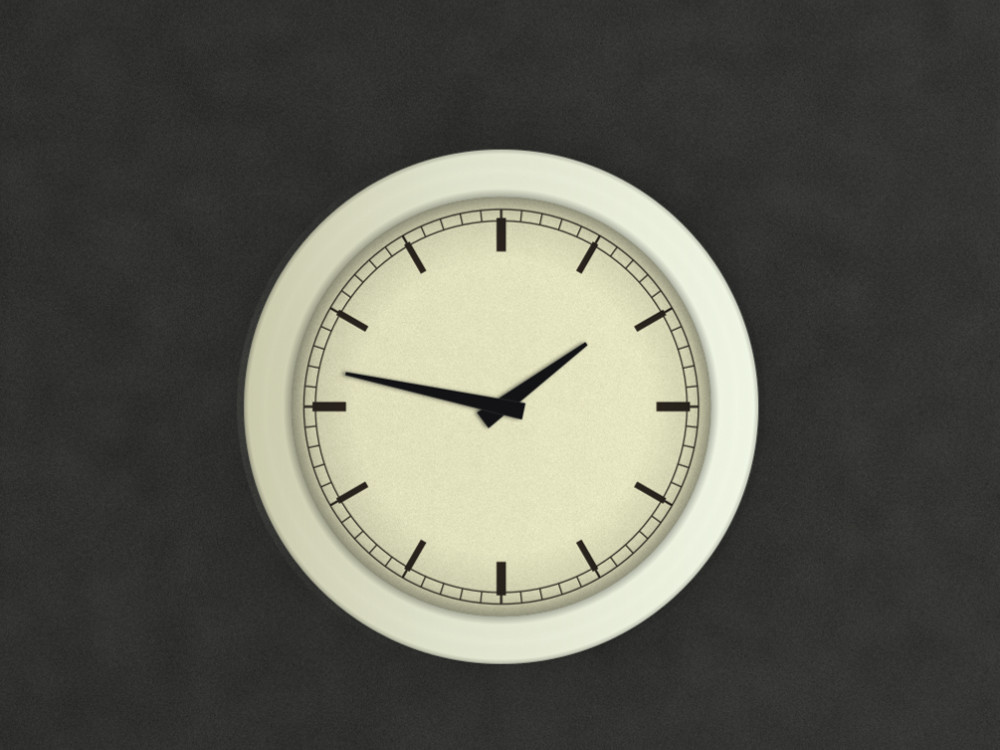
1:47
